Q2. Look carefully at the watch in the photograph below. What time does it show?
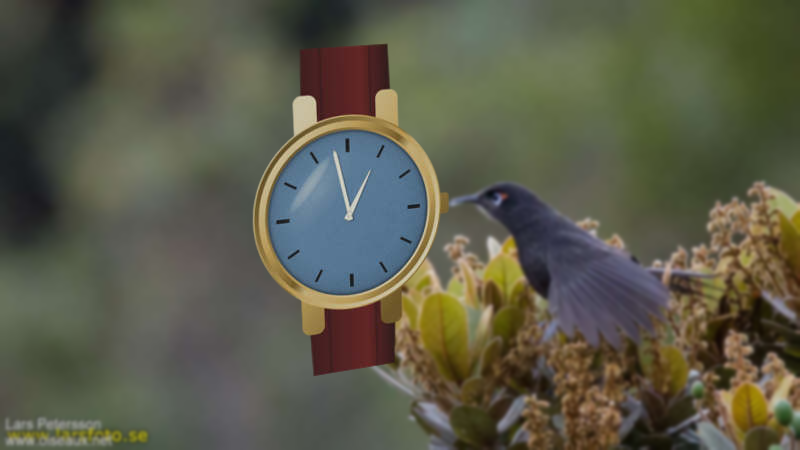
12:58
